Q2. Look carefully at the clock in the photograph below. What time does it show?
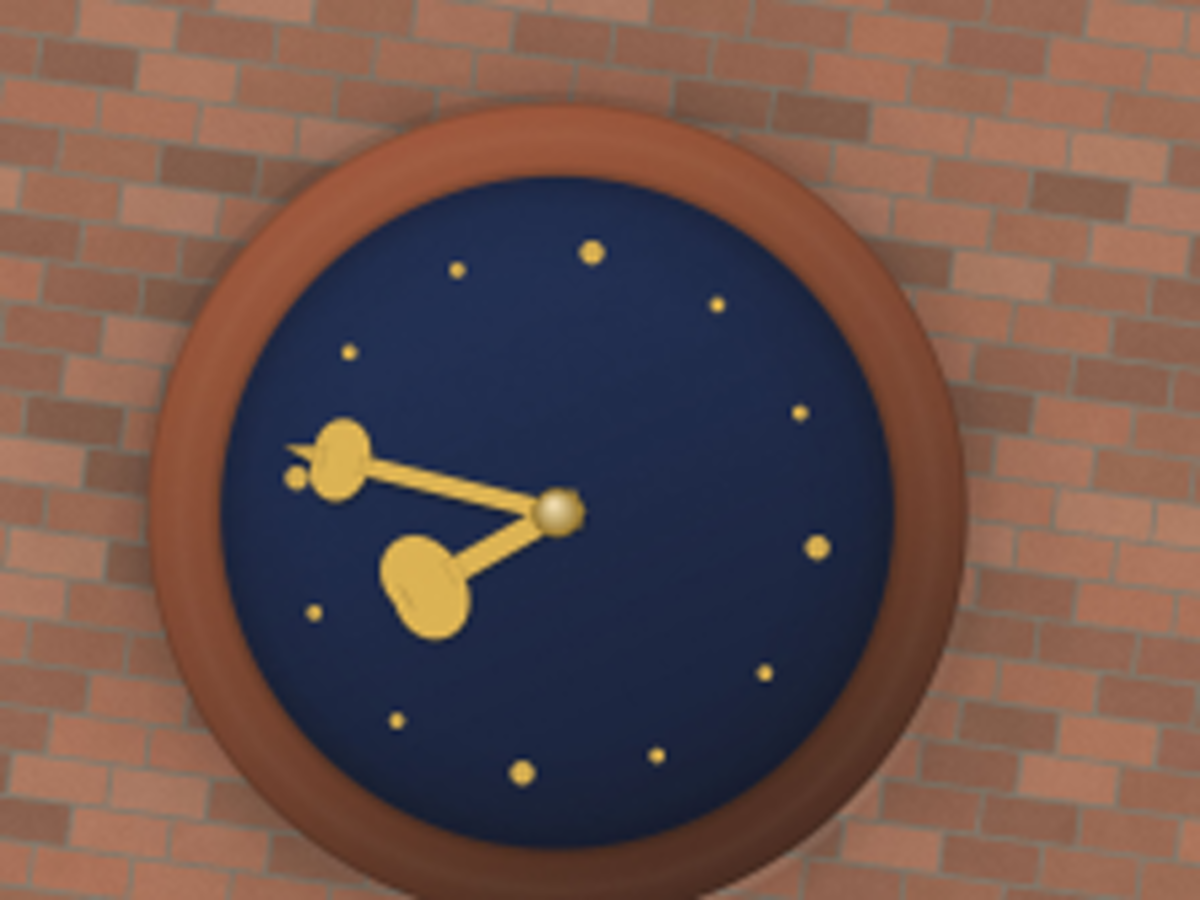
7:46
